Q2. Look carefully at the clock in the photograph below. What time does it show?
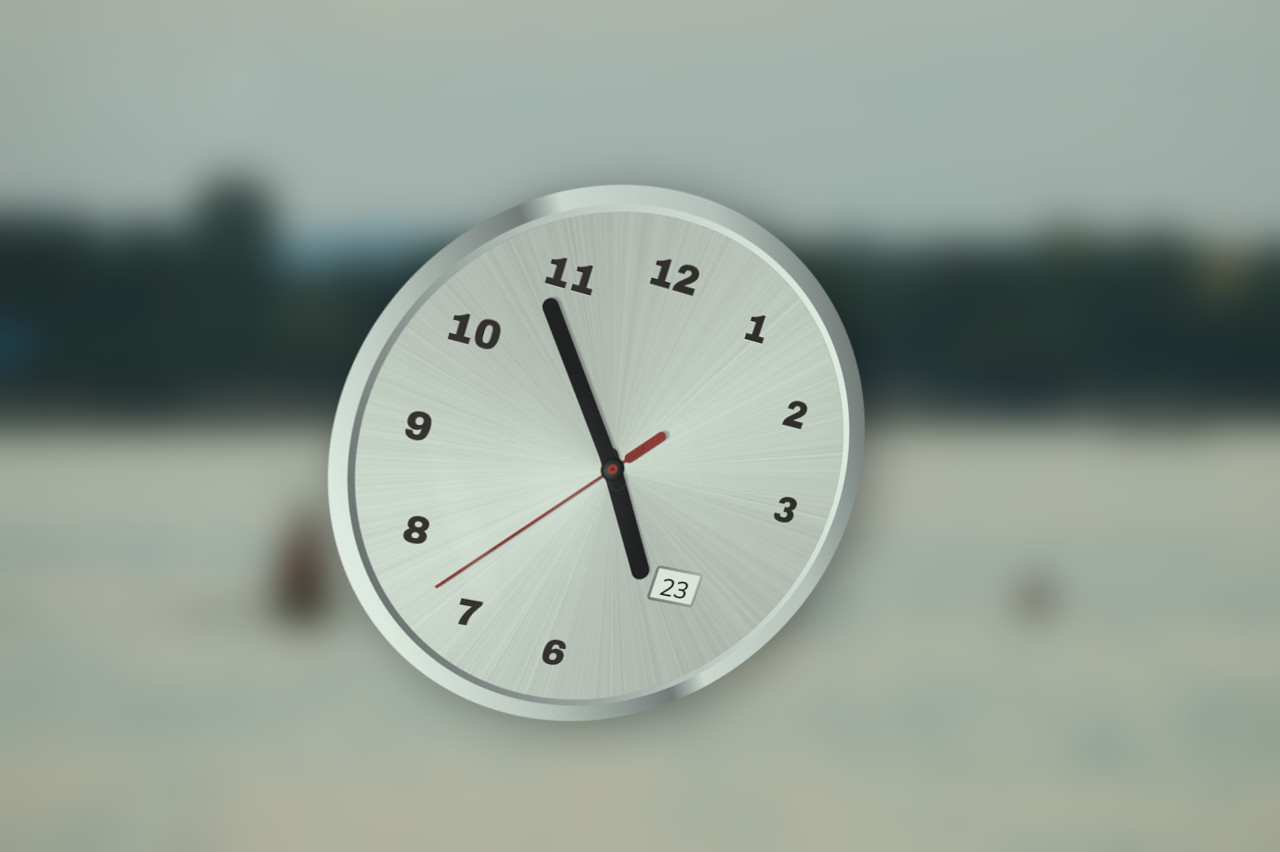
4:53:37
